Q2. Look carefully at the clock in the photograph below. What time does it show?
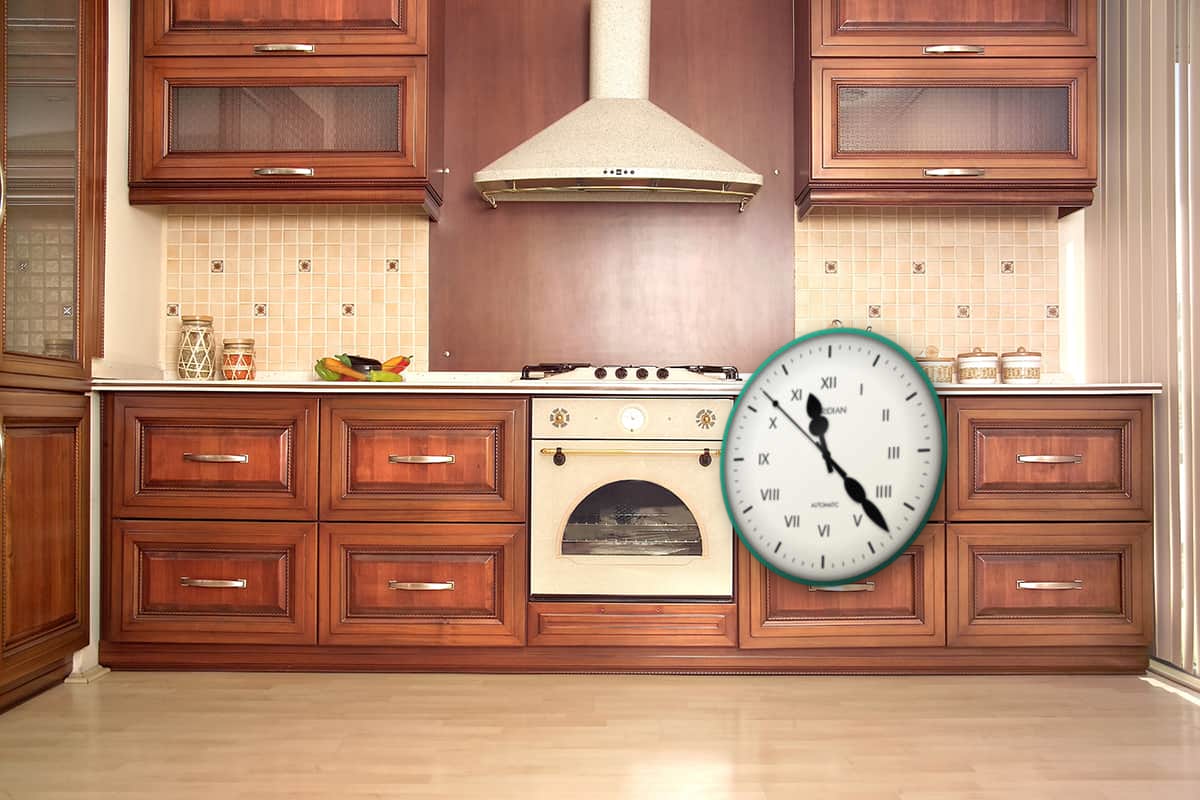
11:22:52
